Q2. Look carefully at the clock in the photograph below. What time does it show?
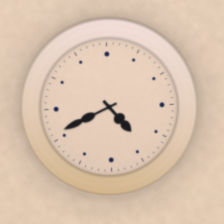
4:41
